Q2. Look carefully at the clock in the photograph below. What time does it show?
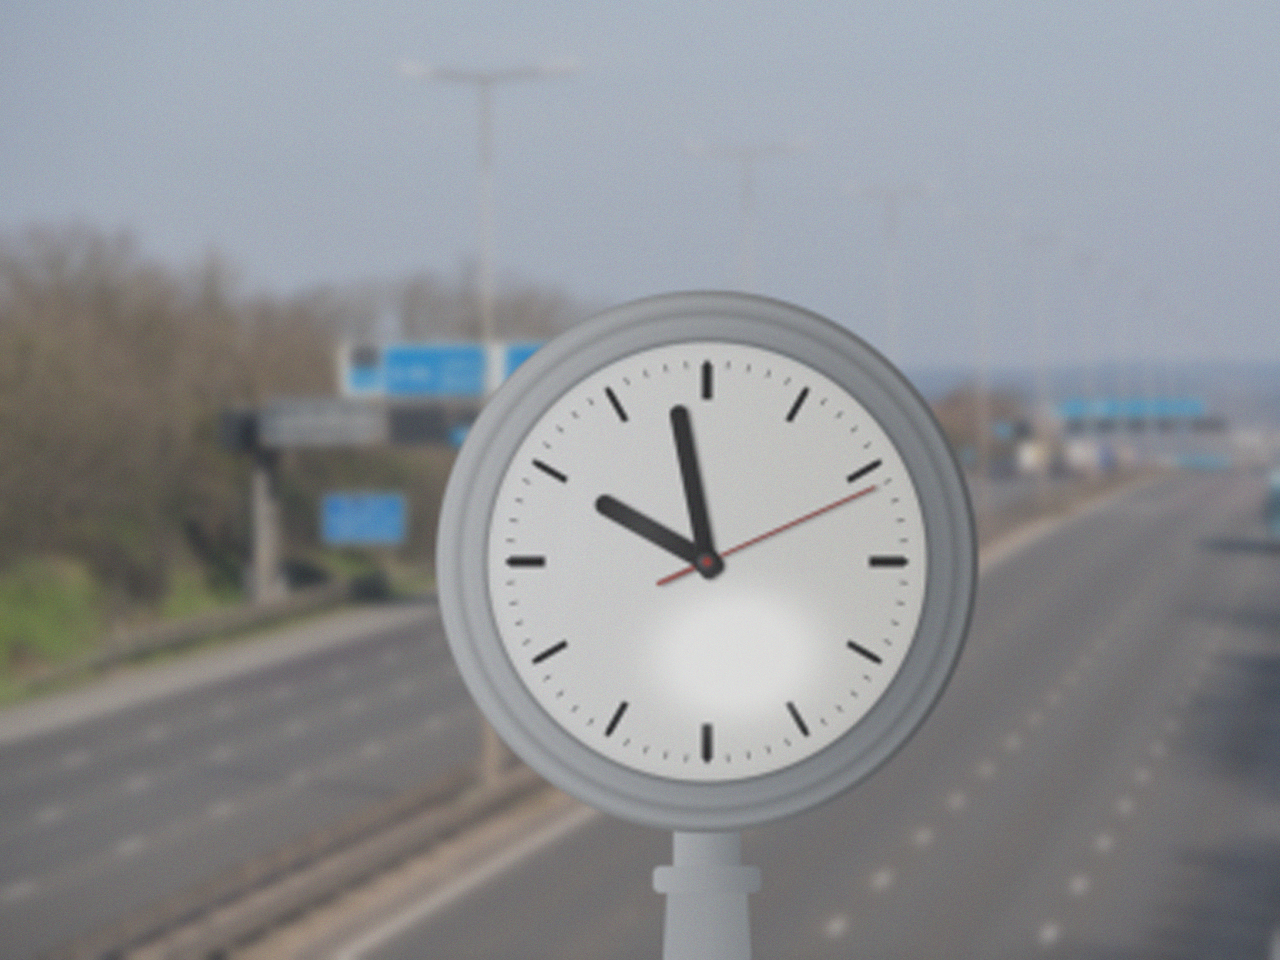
9:58:11
